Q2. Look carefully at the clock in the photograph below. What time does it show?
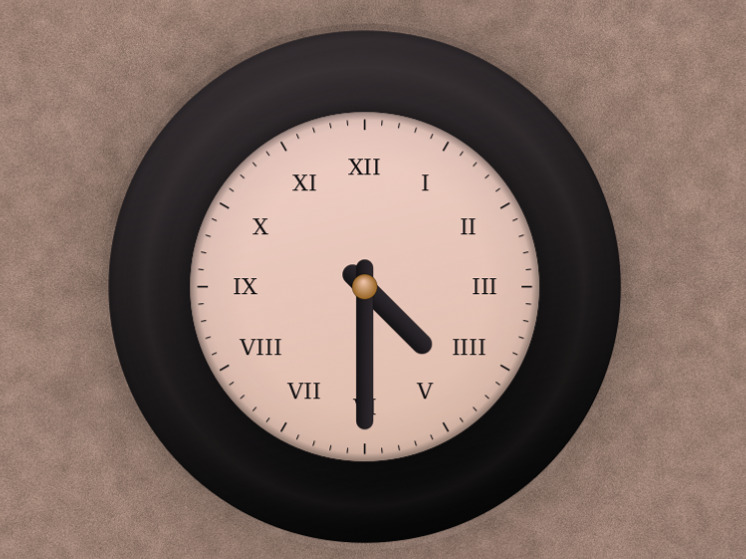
4:30
